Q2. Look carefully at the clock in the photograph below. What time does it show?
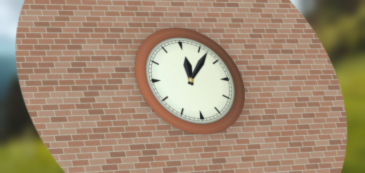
12:07
